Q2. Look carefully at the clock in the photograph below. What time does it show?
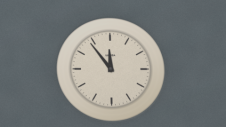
11:54
